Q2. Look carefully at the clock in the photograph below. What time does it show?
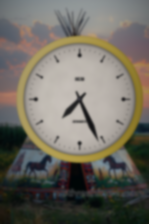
7:26
